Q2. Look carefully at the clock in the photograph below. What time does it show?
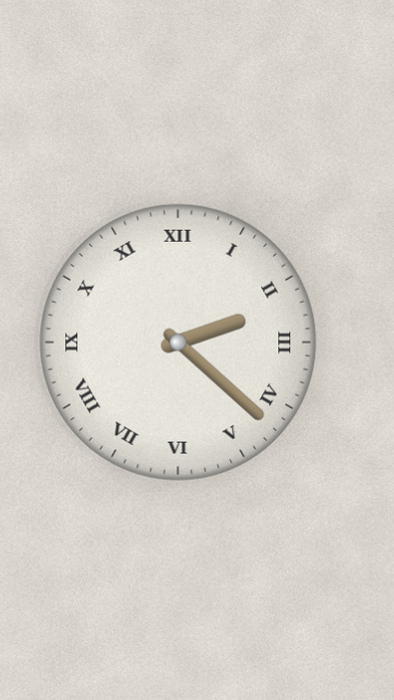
2:22
